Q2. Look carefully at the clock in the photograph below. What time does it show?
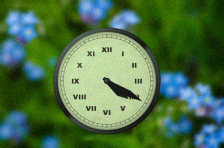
4:20
